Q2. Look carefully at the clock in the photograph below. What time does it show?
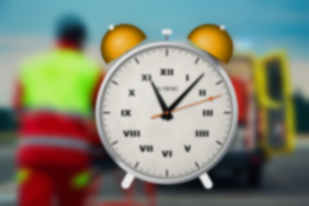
11:07:12
